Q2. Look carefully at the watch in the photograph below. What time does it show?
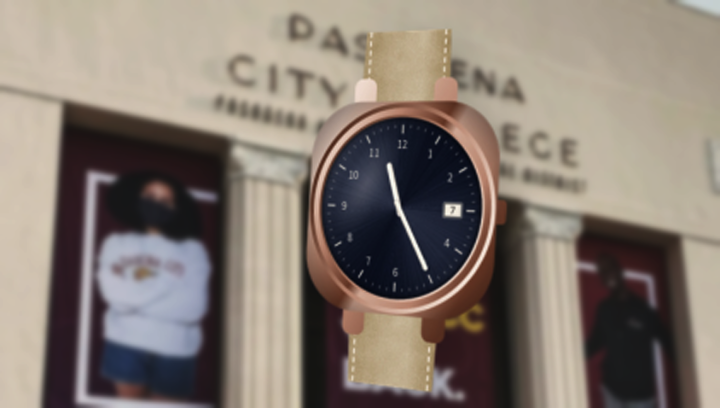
11:25
